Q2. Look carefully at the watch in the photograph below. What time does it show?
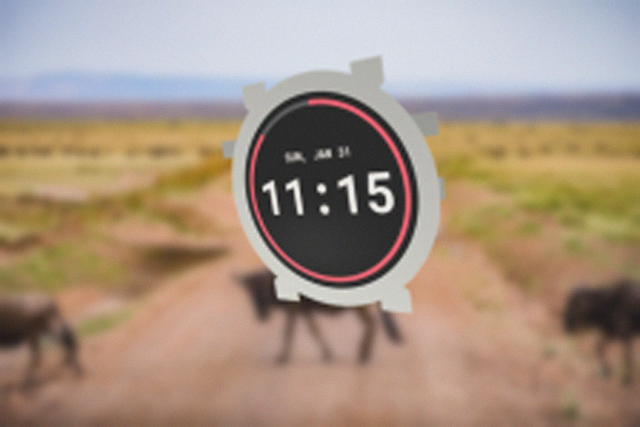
11:15
